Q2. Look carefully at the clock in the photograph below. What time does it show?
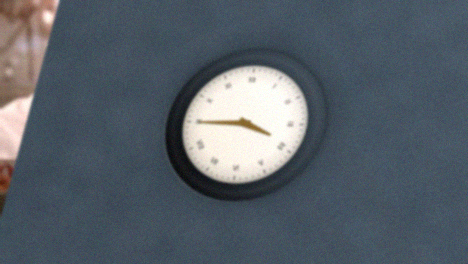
3:45
